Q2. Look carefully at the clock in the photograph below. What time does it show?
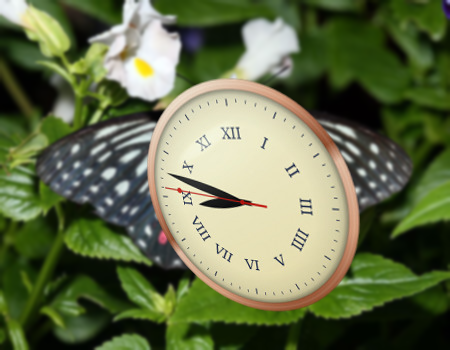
8:47:46
